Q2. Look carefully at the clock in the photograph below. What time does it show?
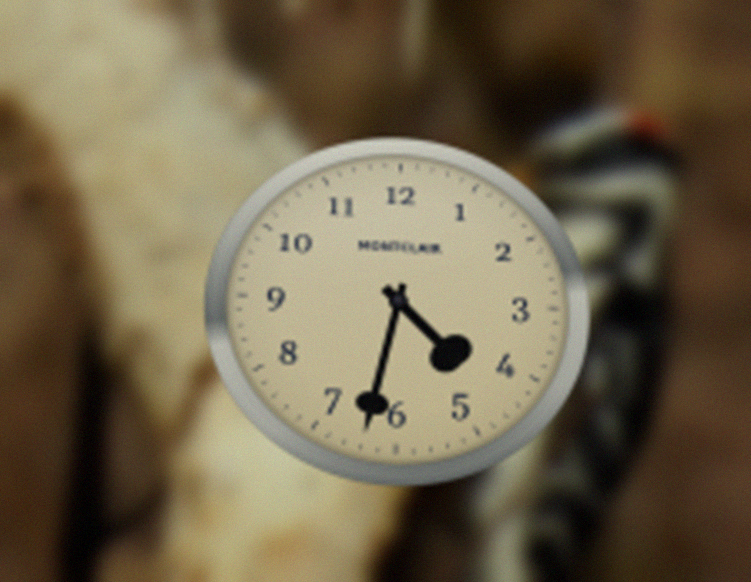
4:32
